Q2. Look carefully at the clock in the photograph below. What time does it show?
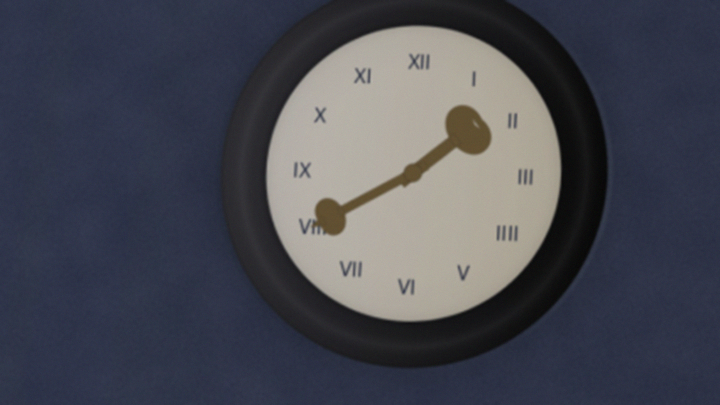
1:40
